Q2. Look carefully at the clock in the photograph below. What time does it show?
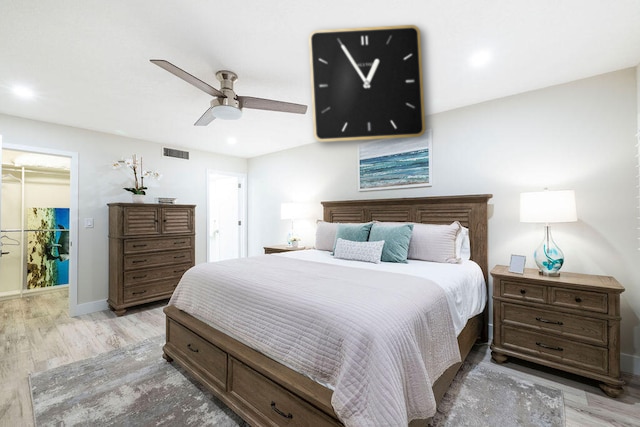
12:55
